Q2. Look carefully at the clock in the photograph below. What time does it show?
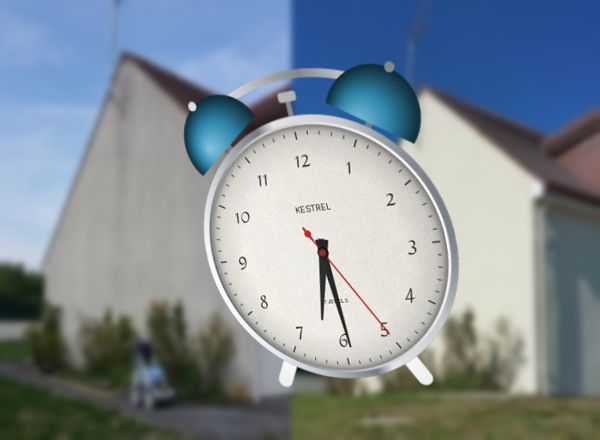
6:29:25
